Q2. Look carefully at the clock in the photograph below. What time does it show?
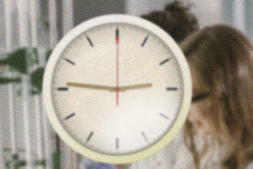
2:46:00
